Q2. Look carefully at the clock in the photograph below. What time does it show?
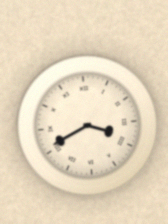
3:41
